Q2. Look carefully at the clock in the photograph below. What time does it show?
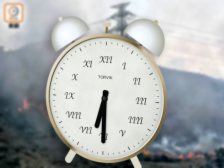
6:30
